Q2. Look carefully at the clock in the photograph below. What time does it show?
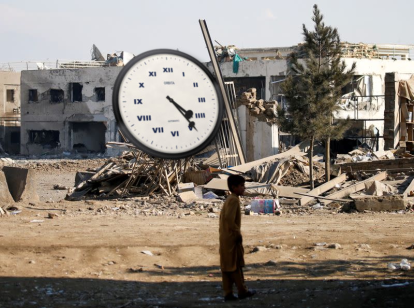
4:24
